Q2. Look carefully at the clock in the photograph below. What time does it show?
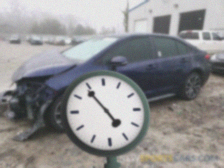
4:54
